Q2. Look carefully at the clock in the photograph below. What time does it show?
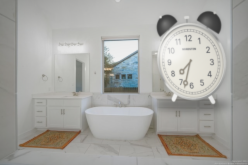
7:33
